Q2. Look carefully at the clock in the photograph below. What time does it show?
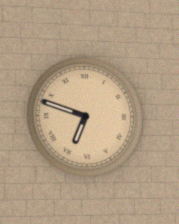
6:48
